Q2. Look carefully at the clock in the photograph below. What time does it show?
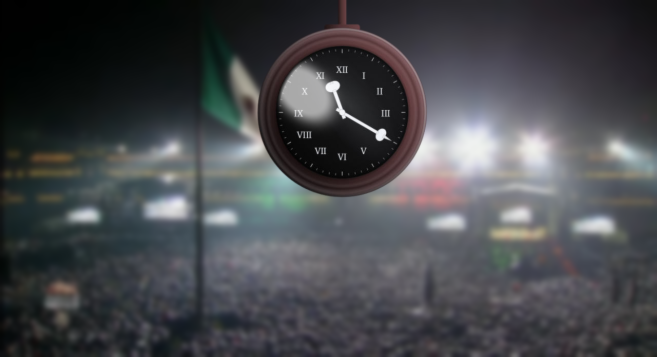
11:20
